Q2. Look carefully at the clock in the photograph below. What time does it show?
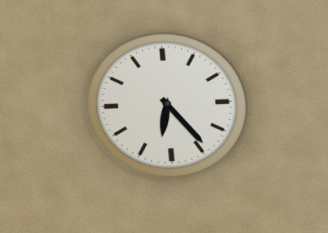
6:24
